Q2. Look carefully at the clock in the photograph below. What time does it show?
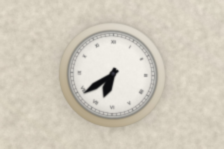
6:39
